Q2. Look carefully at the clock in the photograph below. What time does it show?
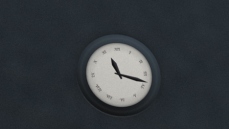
11:18
